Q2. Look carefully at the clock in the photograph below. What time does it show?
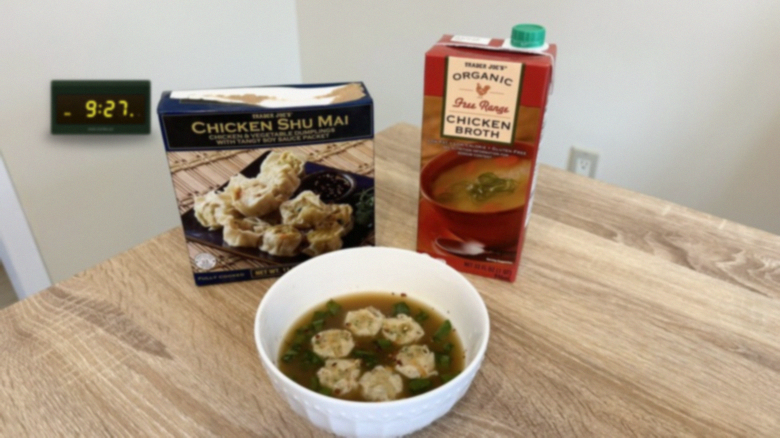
9:27
